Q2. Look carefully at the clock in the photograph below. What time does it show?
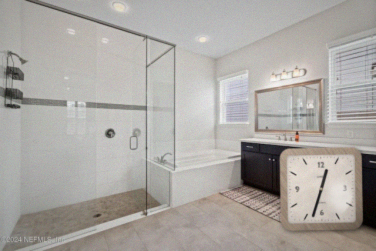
12:33
